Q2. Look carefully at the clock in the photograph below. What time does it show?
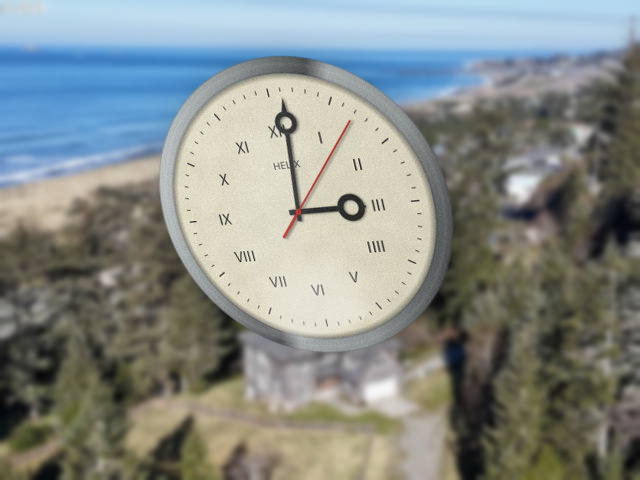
3:01:07
